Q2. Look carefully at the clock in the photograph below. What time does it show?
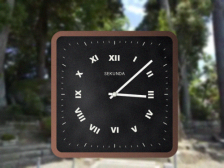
3:08
